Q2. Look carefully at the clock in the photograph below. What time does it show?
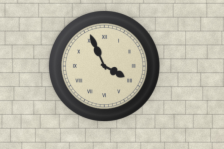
3:56
